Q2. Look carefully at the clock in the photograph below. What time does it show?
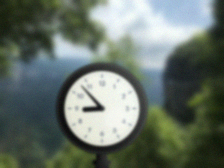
8:53
